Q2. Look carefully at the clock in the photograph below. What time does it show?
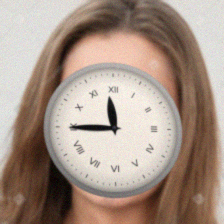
11:45
